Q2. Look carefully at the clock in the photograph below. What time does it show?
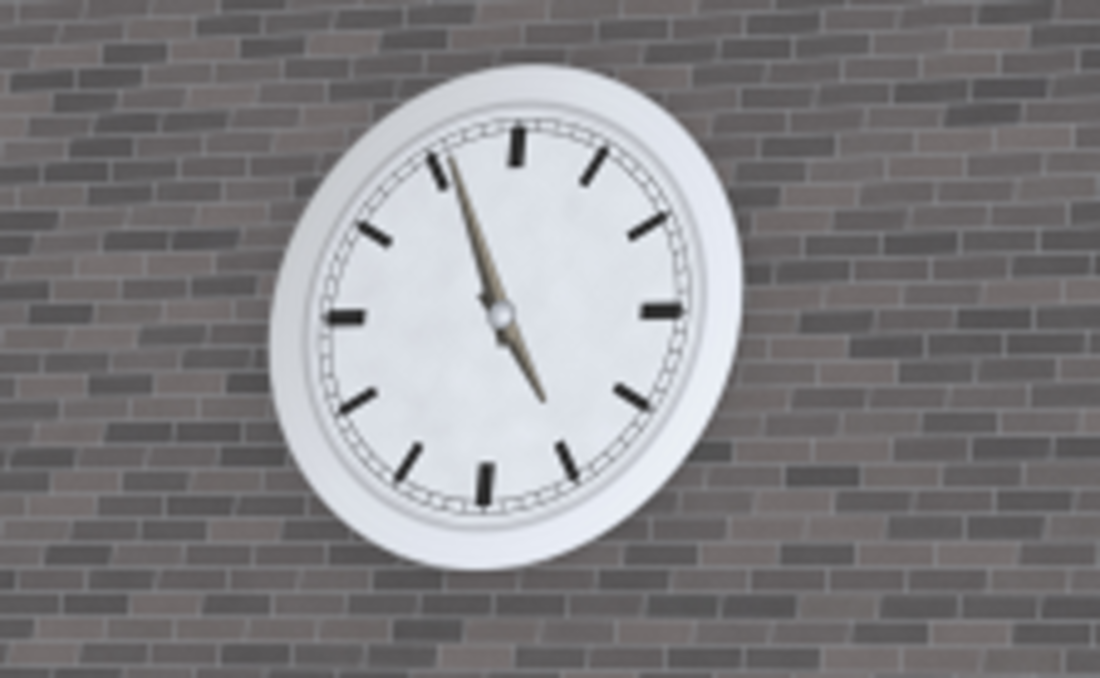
4:56
